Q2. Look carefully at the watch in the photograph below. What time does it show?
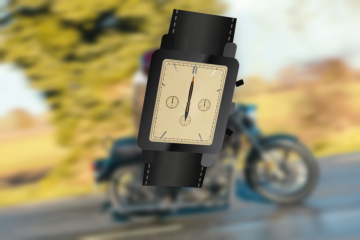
6:00
